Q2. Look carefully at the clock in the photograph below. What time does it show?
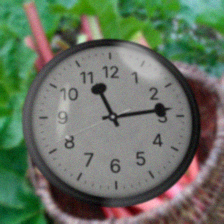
11:13:41
